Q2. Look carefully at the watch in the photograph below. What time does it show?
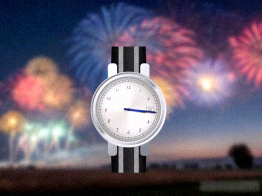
3:16
